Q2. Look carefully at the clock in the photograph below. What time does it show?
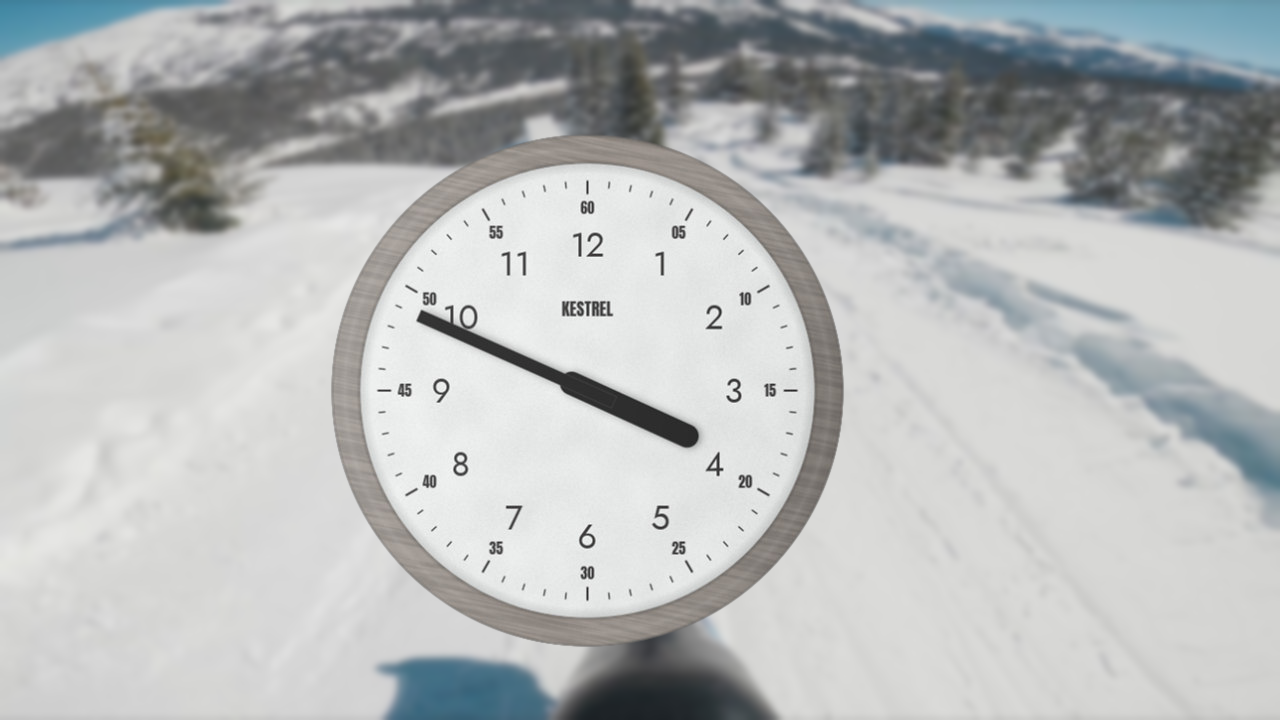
3:49
